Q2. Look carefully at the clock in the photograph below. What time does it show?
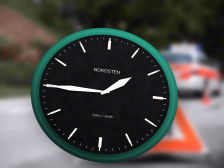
1:45
